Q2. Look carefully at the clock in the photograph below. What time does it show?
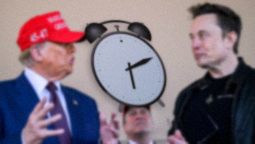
6:12
